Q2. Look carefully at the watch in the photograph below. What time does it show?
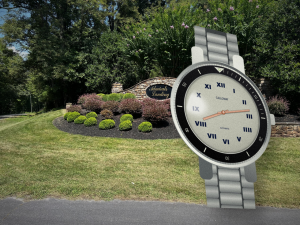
8:13
